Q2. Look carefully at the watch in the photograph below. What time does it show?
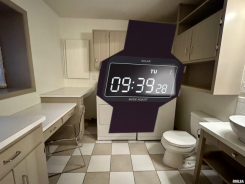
9:39:28
